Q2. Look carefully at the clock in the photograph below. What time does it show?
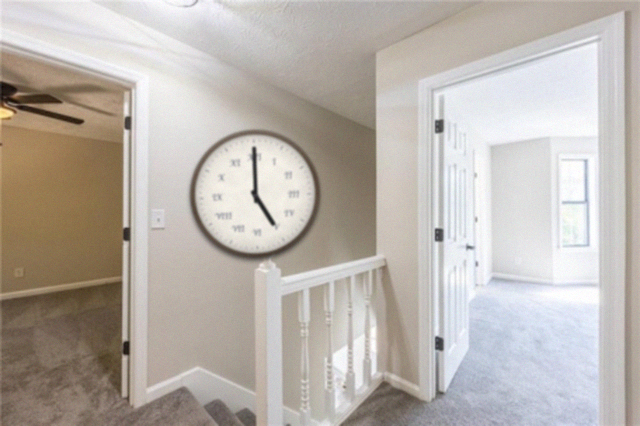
5:00
